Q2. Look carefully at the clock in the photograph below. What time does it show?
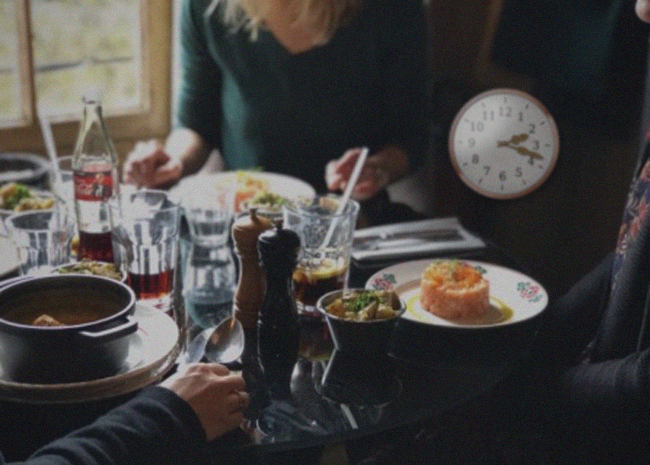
2:18
